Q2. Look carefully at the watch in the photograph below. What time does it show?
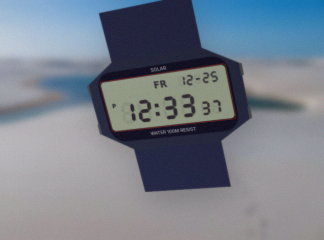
12:33:37
